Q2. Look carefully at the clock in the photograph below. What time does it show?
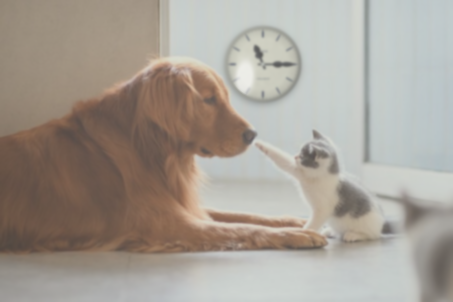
11:15
